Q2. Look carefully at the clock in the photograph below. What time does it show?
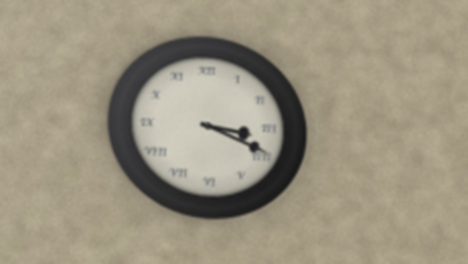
3:19
